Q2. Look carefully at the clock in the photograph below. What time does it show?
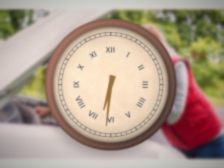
6:31
